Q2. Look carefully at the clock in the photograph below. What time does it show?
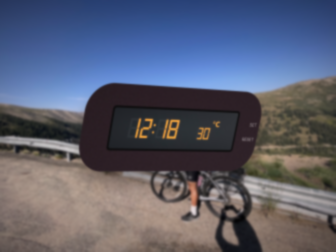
12:18
